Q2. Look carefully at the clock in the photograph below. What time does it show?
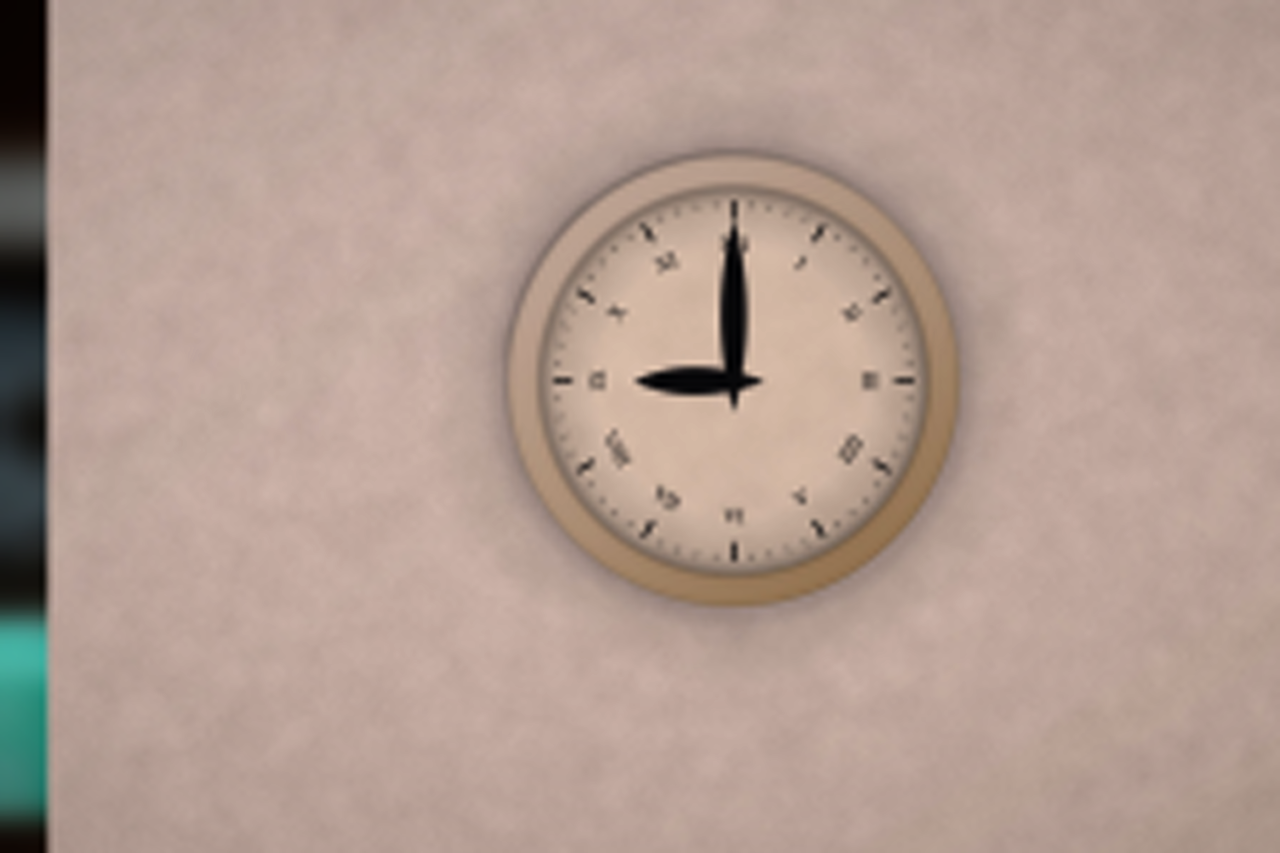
9:00
